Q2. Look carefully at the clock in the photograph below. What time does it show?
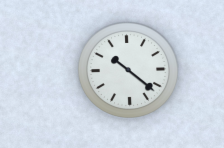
10:22
